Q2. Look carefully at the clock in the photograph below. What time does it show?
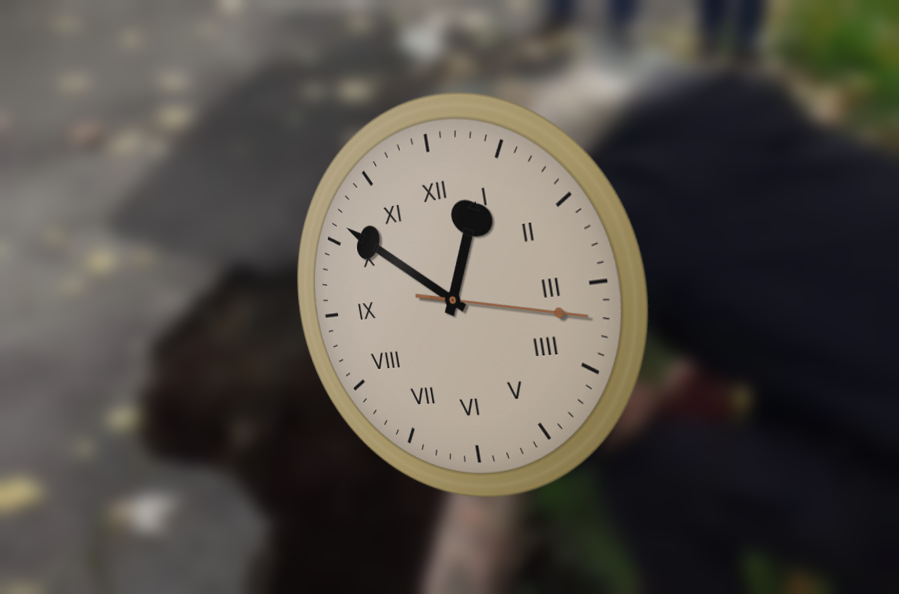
12:51:17
